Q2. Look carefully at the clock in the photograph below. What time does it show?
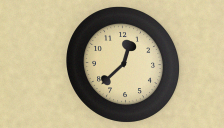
12:38
